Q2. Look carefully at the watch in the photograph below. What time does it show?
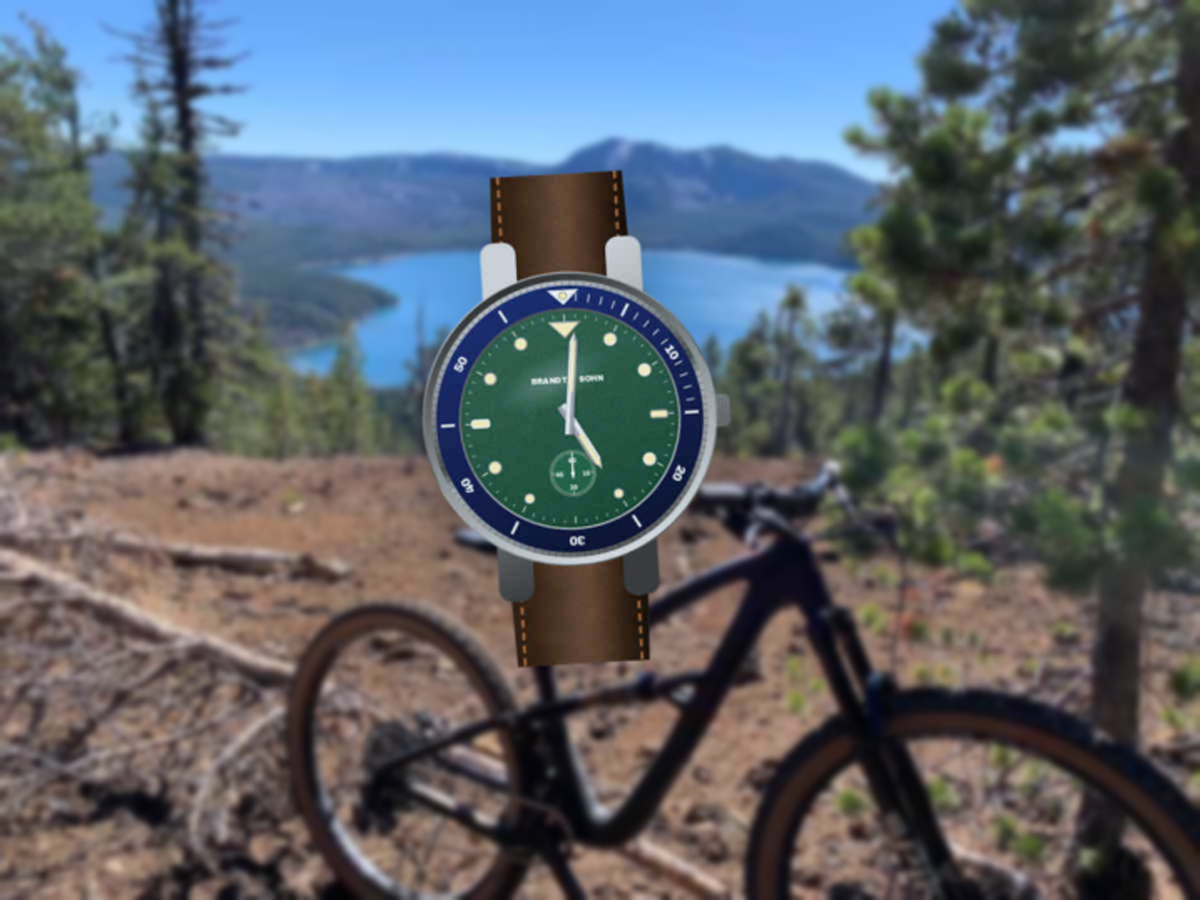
5:01
